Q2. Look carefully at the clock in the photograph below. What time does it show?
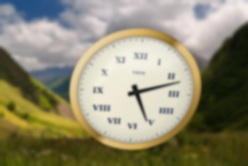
5:12
